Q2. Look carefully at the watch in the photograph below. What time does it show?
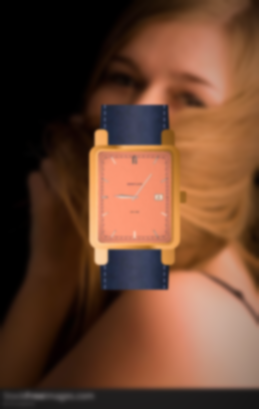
9:06
